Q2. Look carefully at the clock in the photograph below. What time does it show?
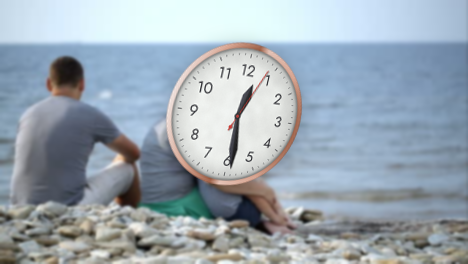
12:29:04
